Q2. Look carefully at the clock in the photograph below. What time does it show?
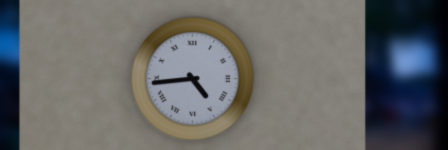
4:44
